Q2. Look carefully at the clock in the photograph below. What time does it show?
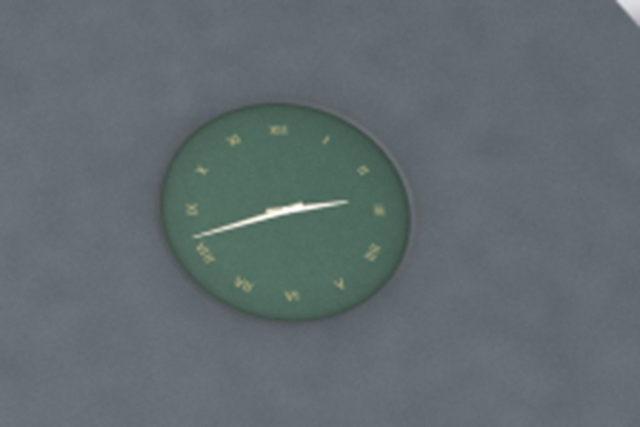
2:42
